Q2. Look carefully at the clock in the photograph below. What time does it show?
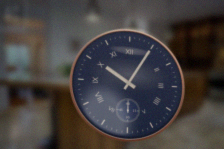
10:05
